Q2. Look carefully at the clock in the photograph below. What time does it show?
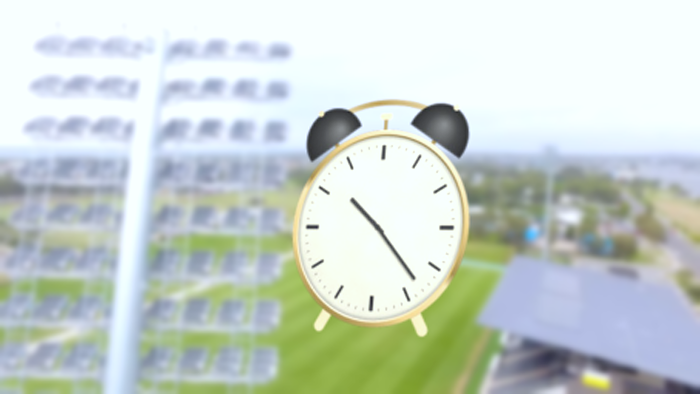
10:23
